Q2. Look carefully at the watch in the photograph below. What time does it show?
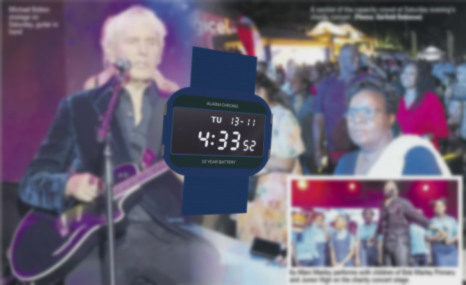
4:33:52
